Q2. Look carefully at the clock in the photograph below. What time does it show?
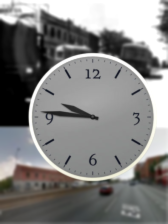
9:46
